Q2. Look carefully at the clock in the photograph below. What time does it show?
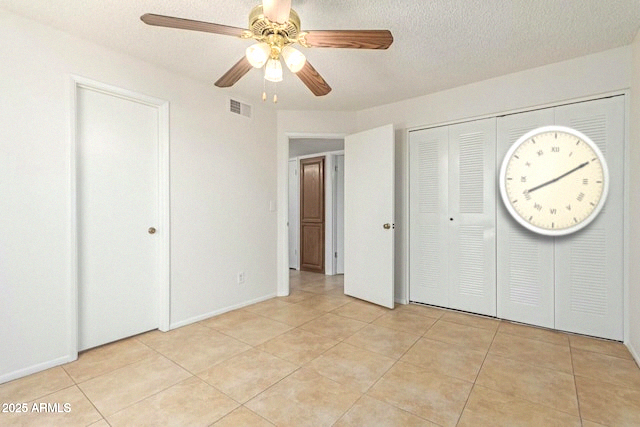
8:10
